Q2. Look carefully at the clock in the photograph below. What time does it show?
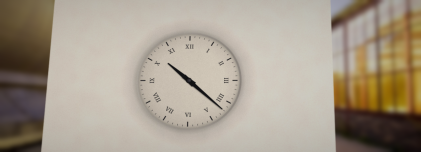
10:22
